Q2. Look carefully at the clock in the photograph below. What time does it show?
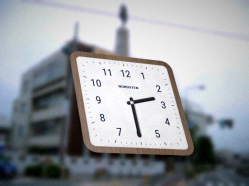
2:30
